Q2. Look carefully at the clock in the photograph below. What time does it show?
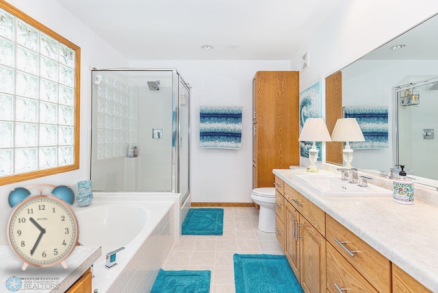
10:35
